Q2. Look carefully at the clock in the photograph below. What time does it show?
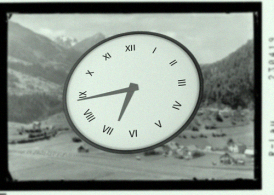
6:44
